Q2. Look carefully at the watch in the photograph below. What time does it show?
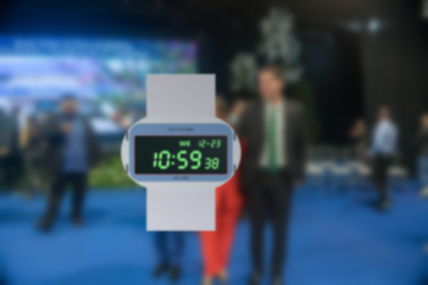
10:59:38
